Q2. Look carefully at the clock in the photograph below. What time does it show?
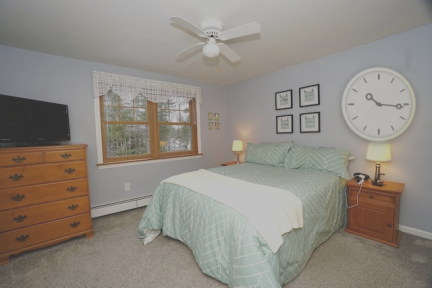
10:16
